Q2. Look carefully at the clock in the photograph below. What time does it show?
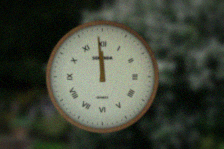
11:59
